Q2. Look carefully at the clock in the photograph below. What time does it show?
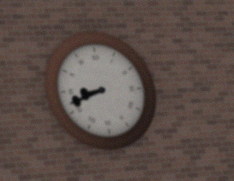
8:42
